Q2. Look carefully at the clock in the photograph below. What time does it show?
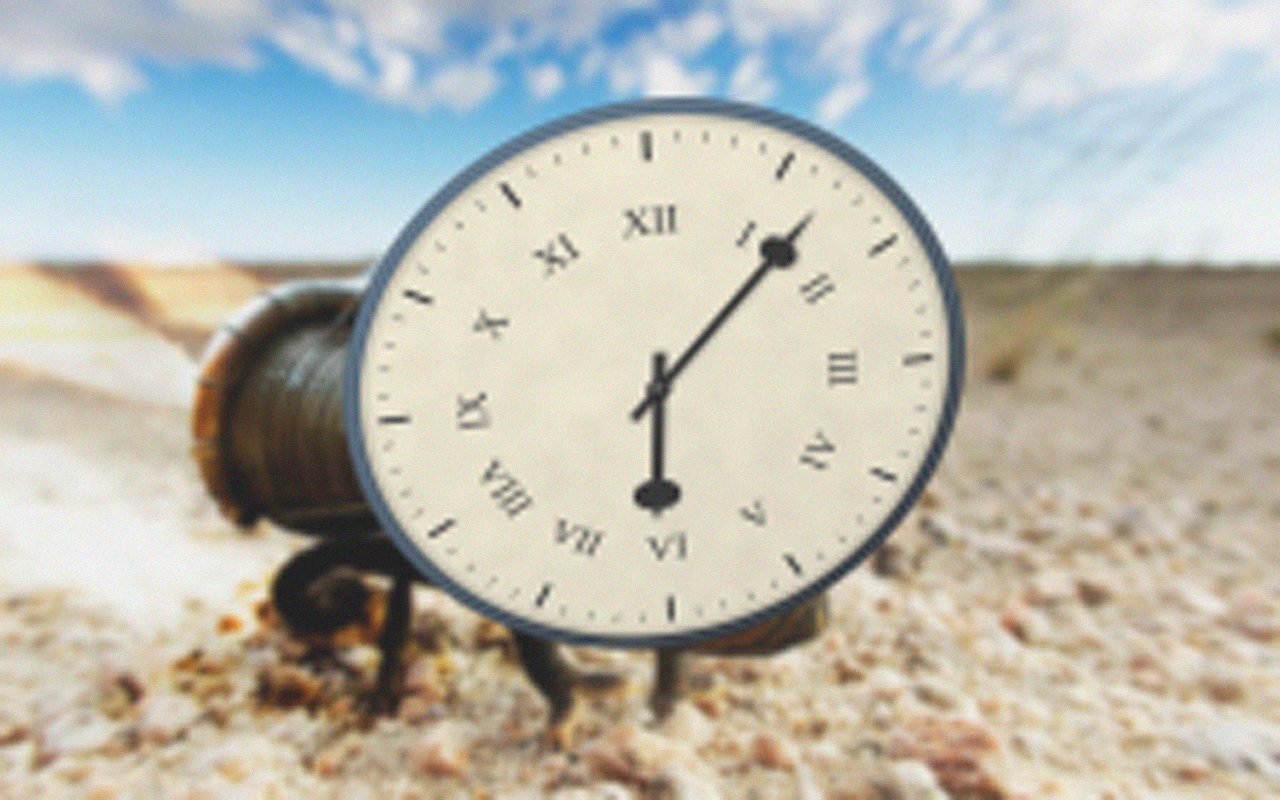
6:07
